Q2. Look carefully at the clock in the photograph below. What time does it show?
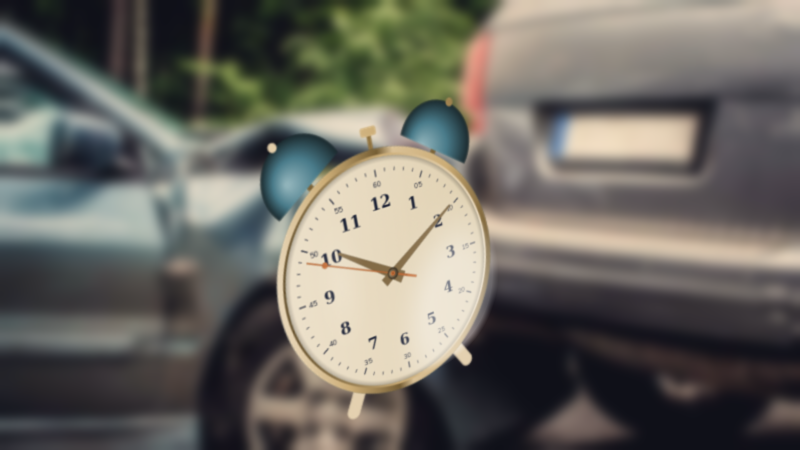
10:09:49
